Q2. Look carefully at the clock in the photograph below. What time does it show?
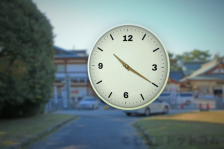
10:20
